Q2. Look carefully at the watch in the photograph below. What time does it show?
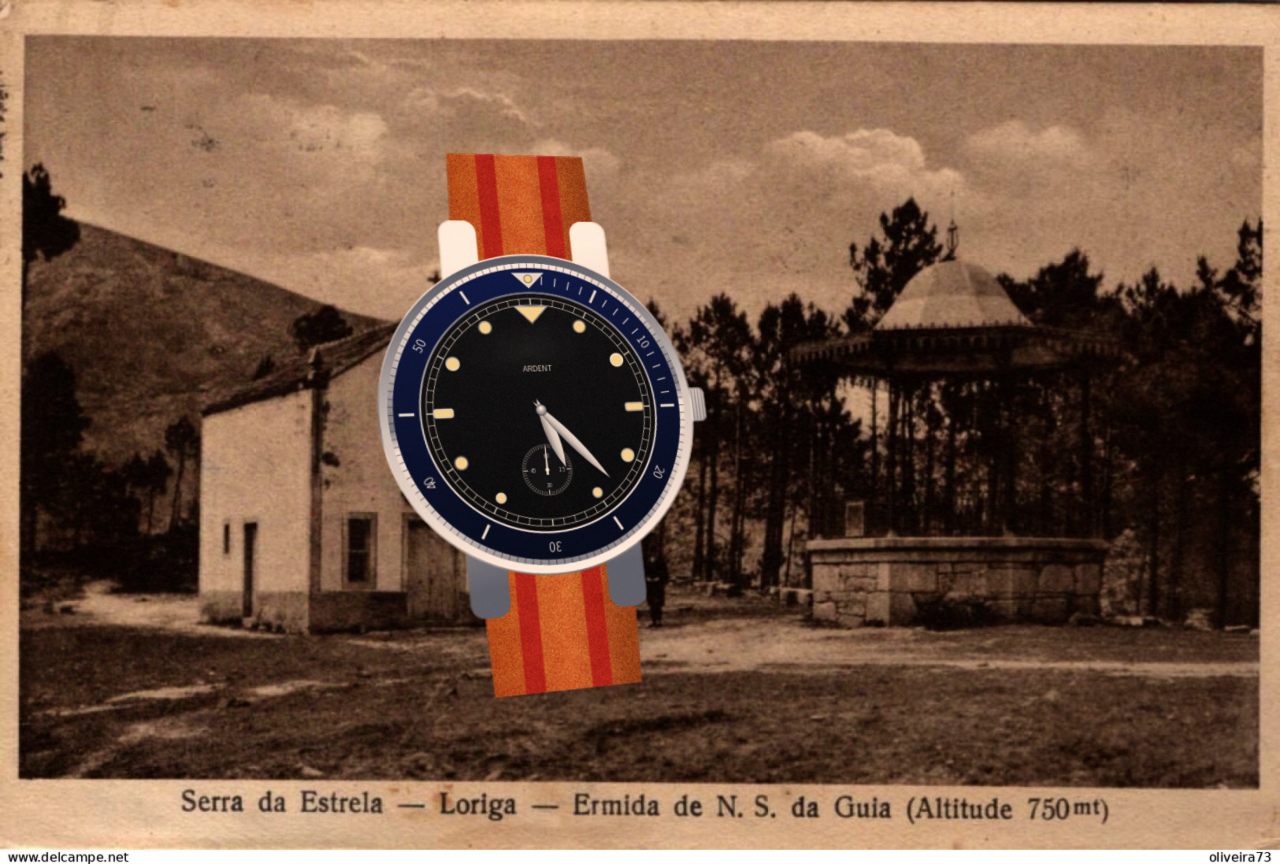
5:23
